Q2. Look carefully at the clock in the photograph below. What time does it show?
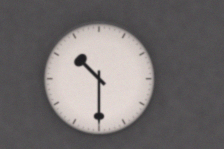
10:30
